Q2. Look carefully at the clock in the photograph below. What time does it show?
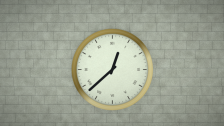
12:38
